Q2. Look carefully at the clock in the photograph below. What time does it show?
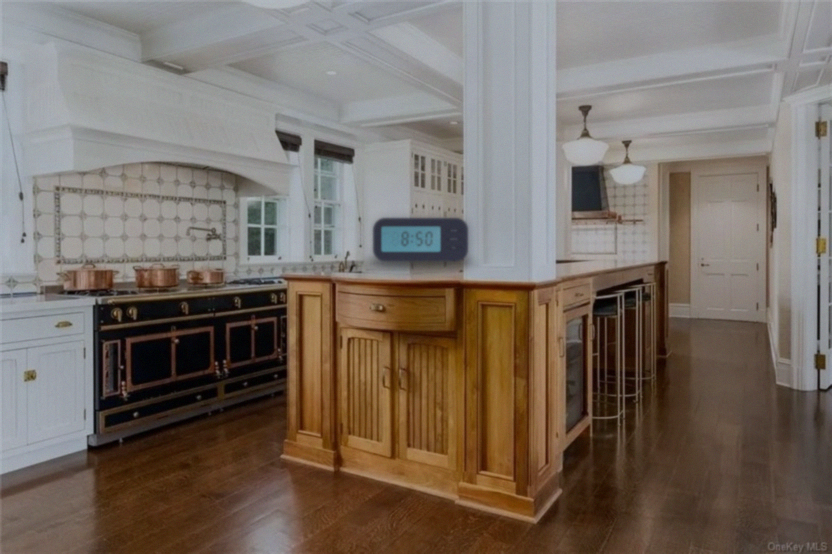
8:50
